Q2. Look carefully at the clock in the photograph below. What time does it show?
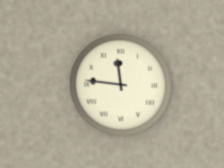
11:46
